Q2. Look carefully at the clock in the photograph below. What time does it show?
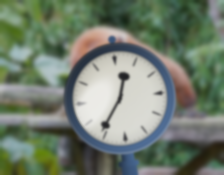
12:36
